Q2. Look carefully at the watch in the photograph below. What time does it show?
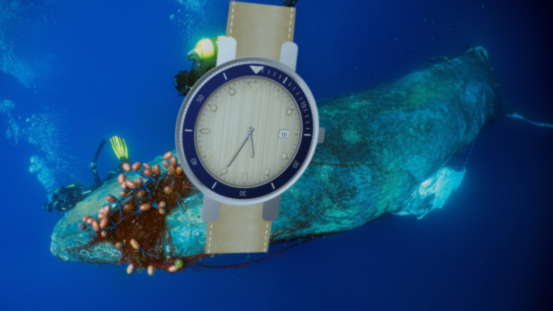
5:35
